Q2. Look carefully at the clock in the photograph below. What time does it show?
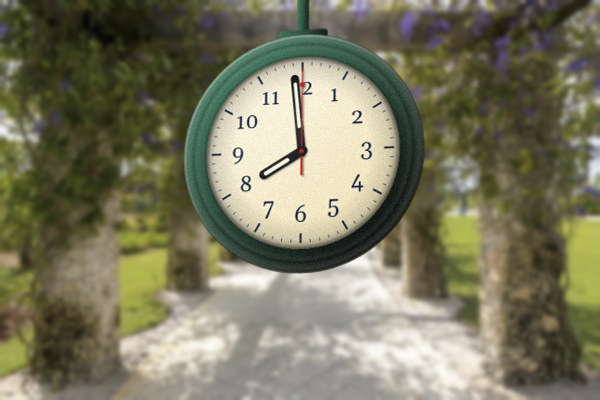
7:59:00
